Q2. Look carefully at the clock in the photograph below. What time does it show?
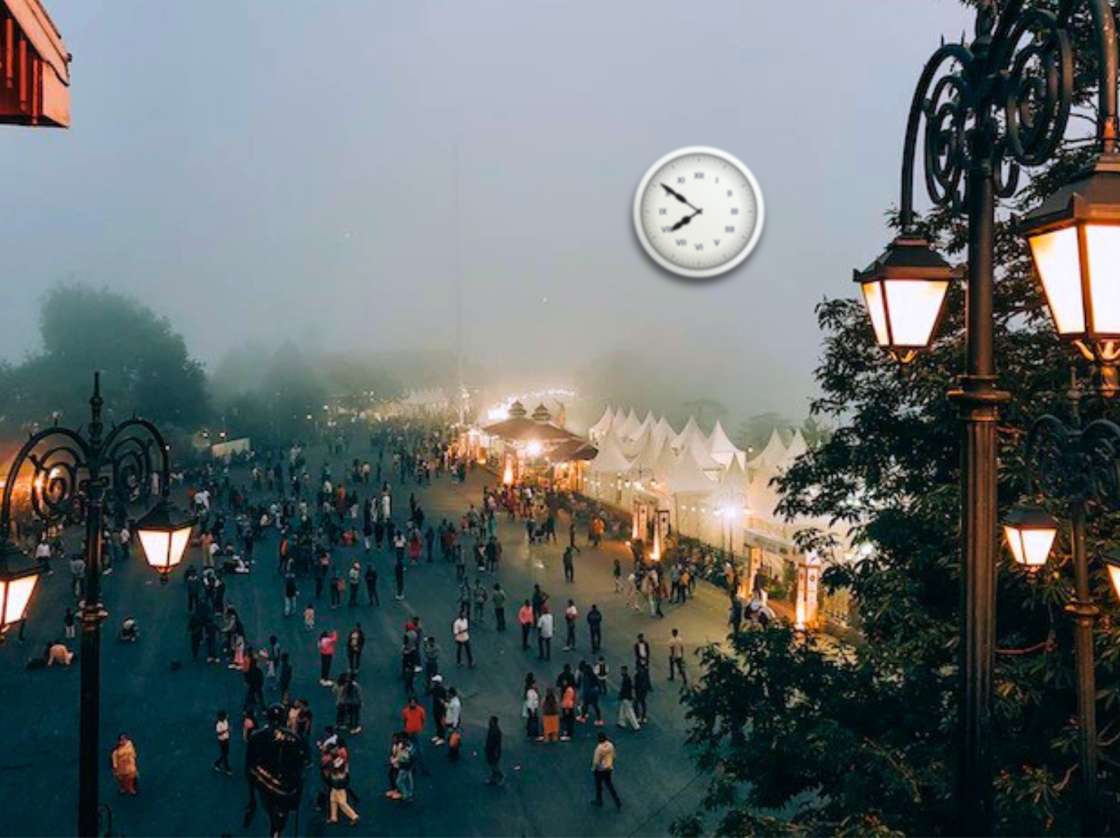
7:51
